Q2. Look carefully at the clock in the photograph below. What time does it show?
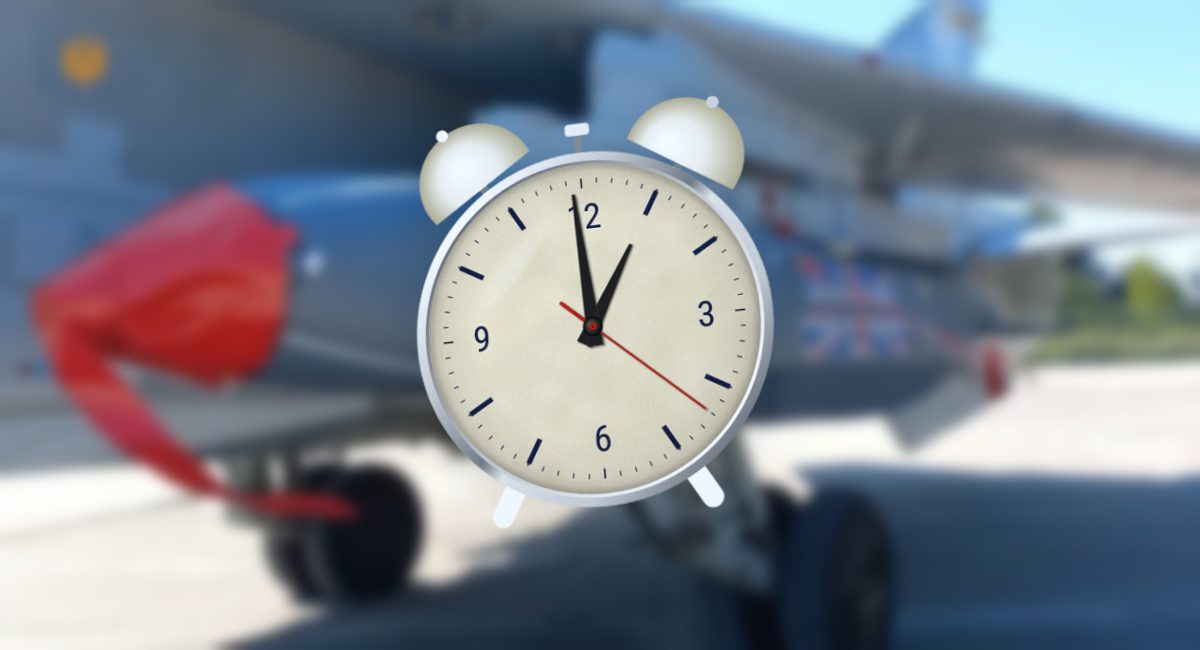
12:59:22
